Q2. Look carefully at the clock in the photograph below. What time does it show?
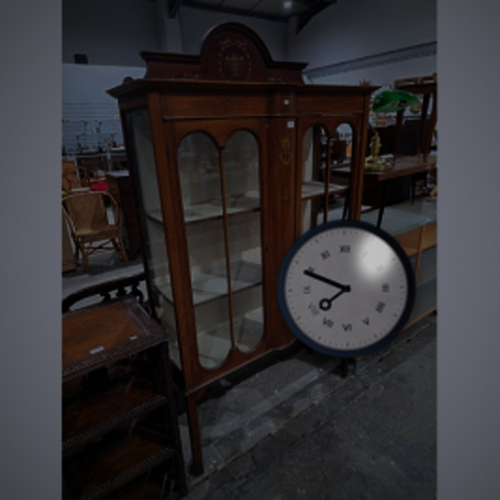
7:49
